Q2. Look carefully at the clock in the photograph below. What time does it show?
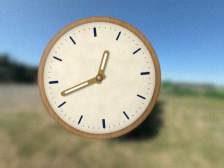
12:42
